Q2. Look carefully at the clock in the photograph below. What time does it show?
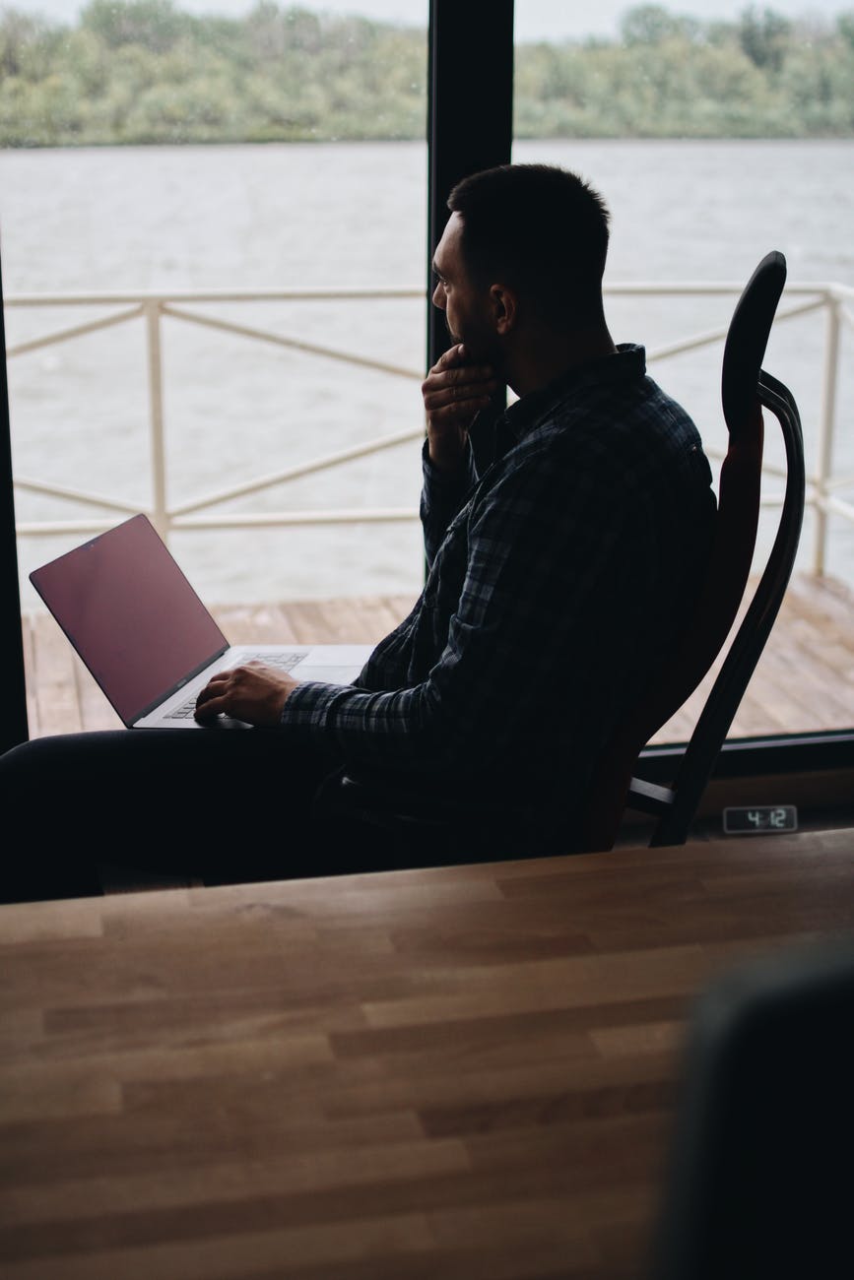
4:12
